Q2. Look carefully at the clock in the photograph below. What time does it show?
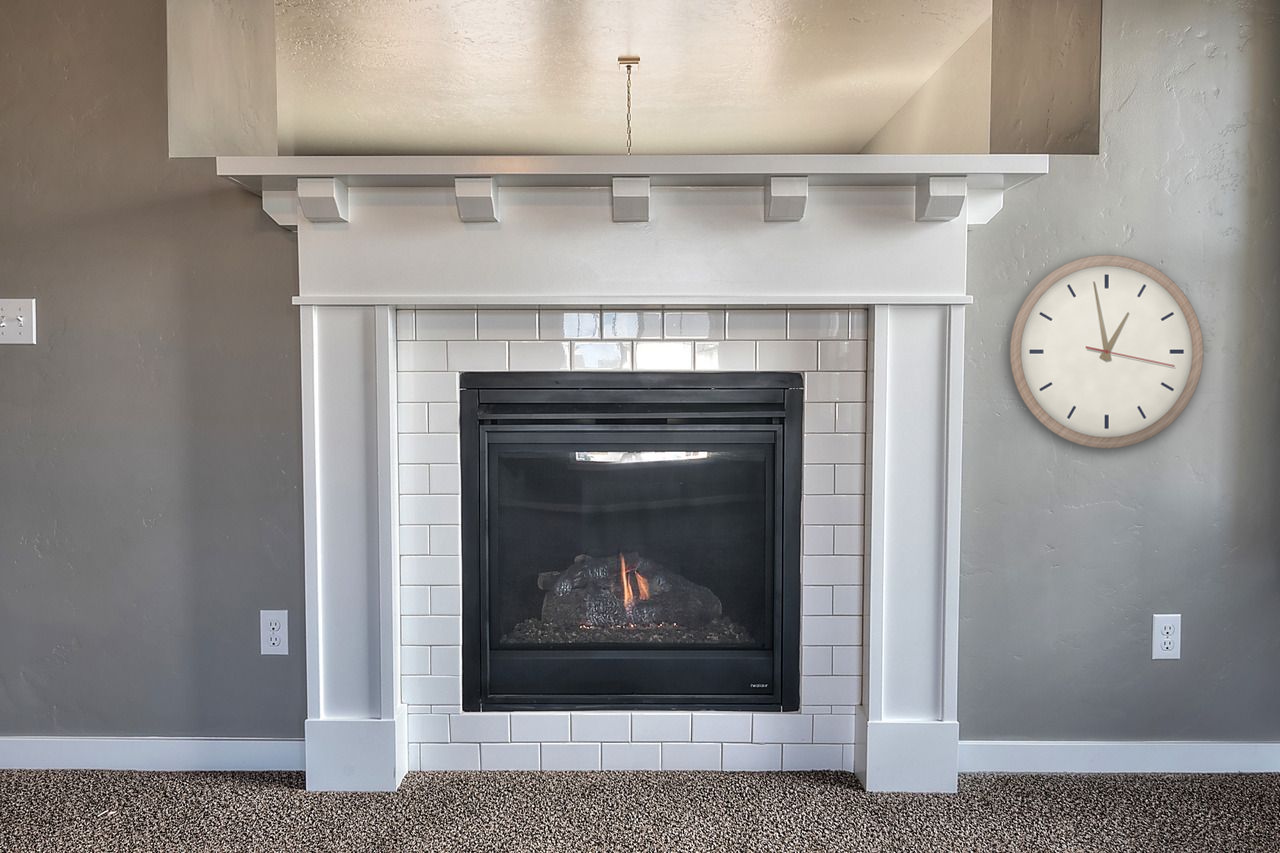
12:58:17
